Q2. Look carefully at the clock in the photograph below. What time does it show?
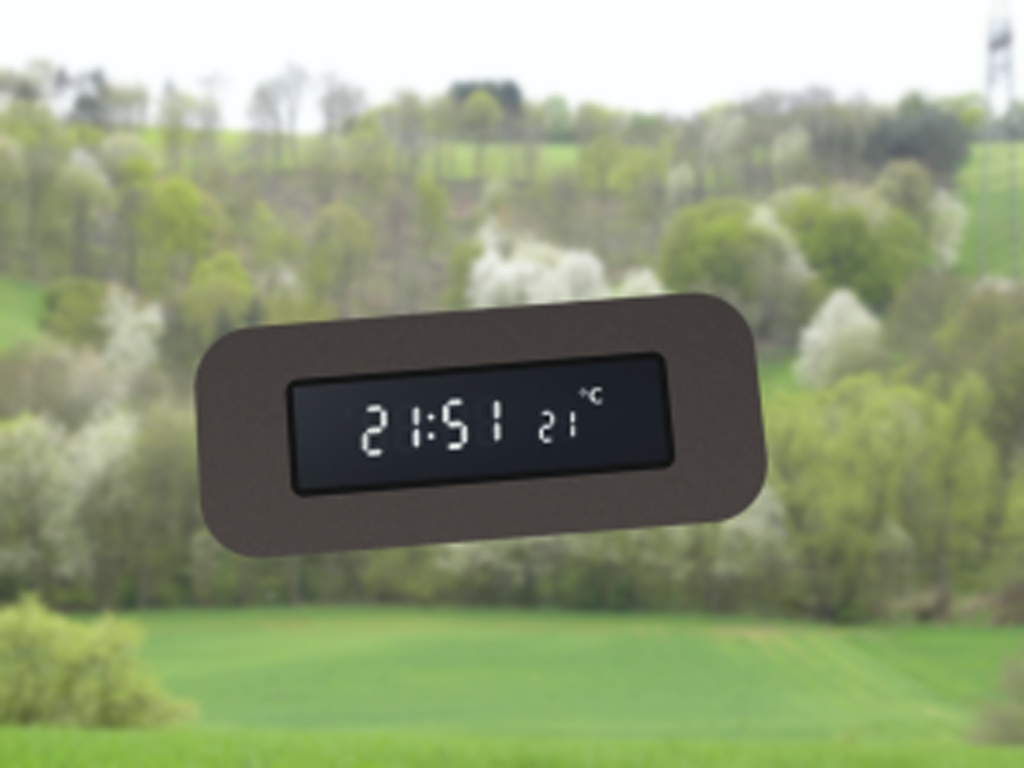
21:51
